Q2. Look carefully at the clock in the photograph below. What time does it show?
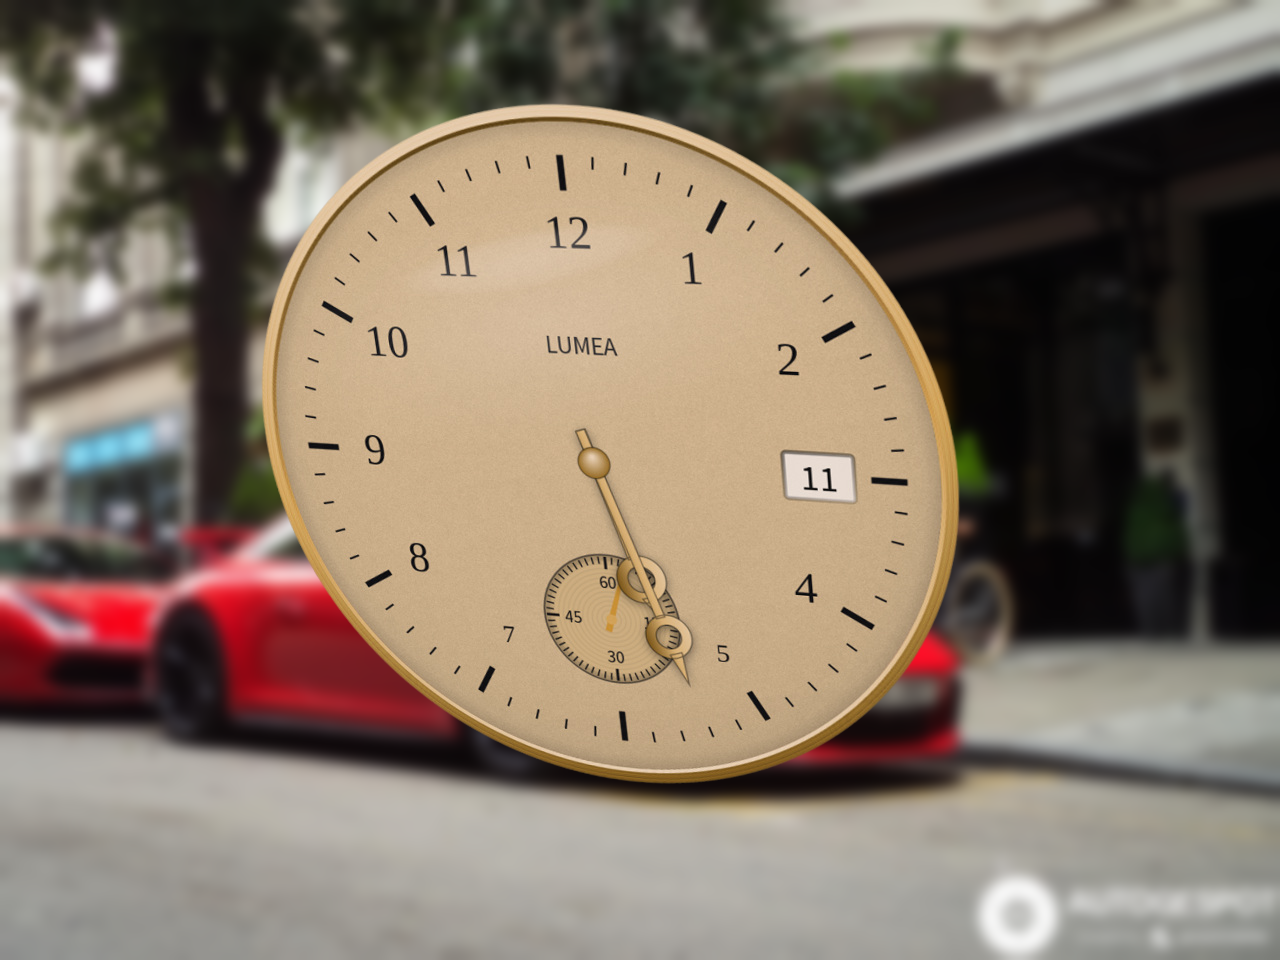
5:27:03
